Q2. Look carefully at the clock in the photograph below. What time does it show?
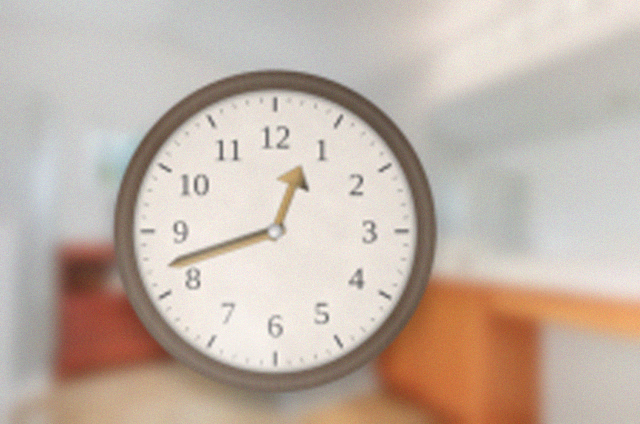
12:42
